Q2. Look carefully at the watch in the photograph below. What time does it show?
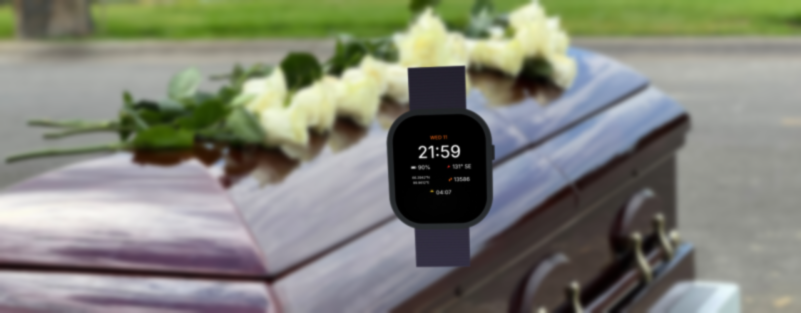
21:59
